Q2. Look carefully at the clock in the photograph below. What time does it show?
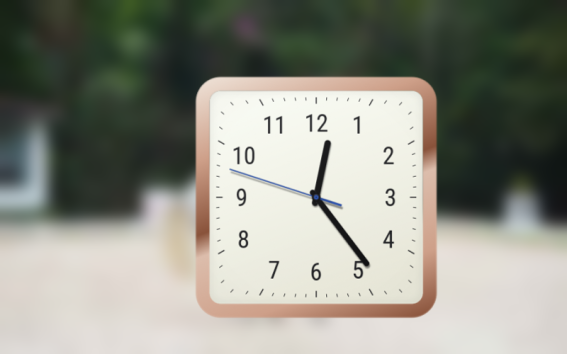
12:23:48
